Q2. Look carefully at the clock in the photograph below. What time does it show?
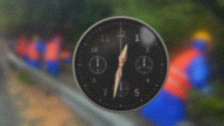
12:32
